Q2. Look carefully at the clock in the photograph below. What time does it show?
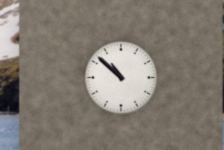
10:52
